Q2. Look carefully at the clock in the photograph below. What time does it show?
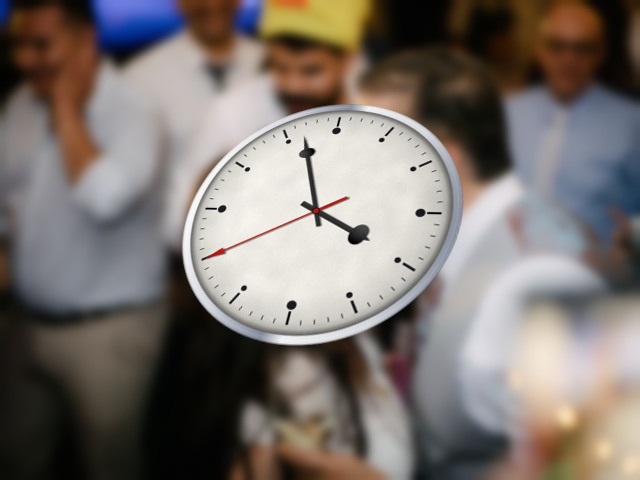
3:56:40
